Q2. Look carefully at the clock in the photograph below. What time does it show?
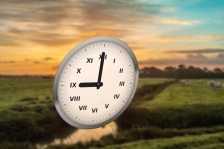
9:00
